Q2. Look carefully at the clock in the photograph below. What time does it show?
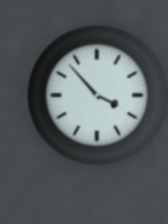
3:53
